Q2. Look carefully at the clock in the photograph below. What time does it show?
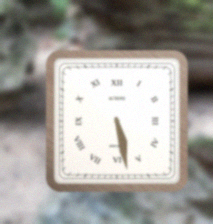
5:28
